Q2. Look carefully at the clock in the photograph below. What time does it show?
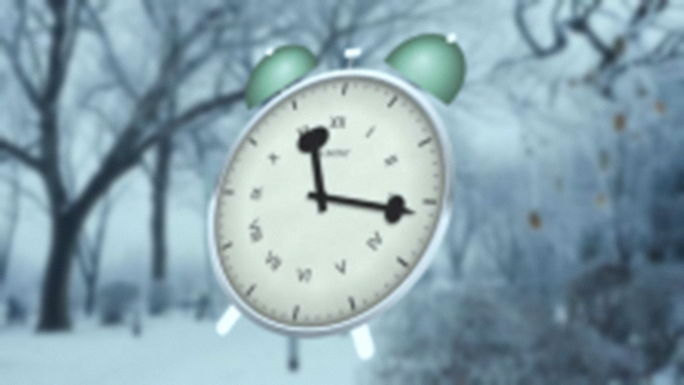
11:16
